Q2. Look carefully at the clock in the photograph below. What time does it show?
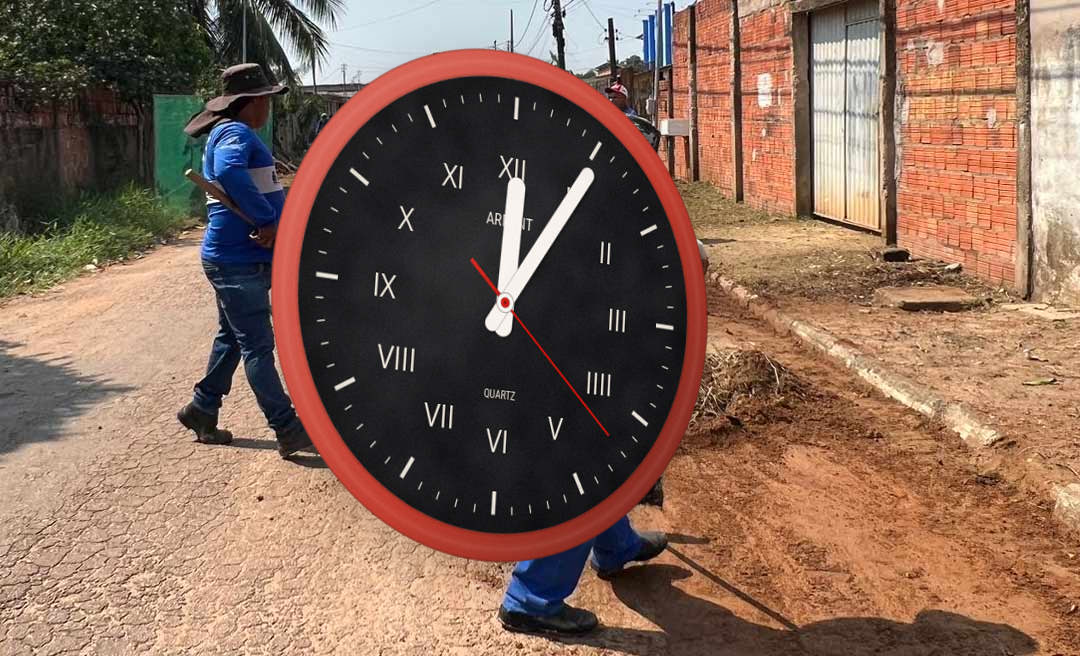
12:05:22
